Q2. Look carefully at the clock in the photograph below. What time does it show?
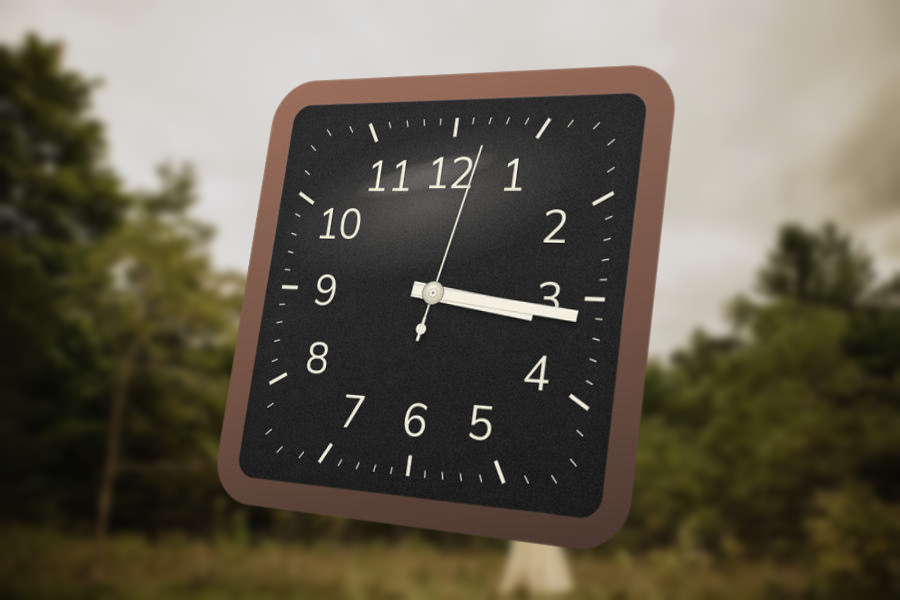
3:16:02
